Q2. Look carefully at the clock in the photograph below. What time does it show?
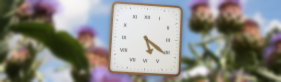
5:21
